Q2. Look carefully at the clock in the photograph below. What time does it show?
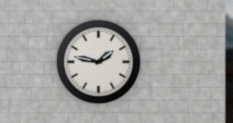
1:47
